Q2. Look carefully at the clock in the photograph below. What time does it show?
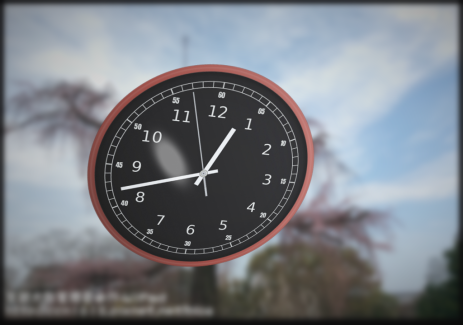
12:41:57
